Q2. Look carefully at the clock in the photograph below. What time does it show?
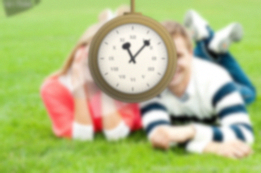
11:07
